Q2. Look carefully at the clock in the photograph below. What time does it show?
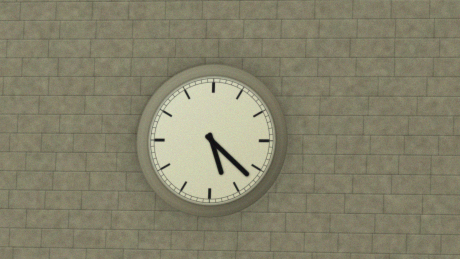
5:22
